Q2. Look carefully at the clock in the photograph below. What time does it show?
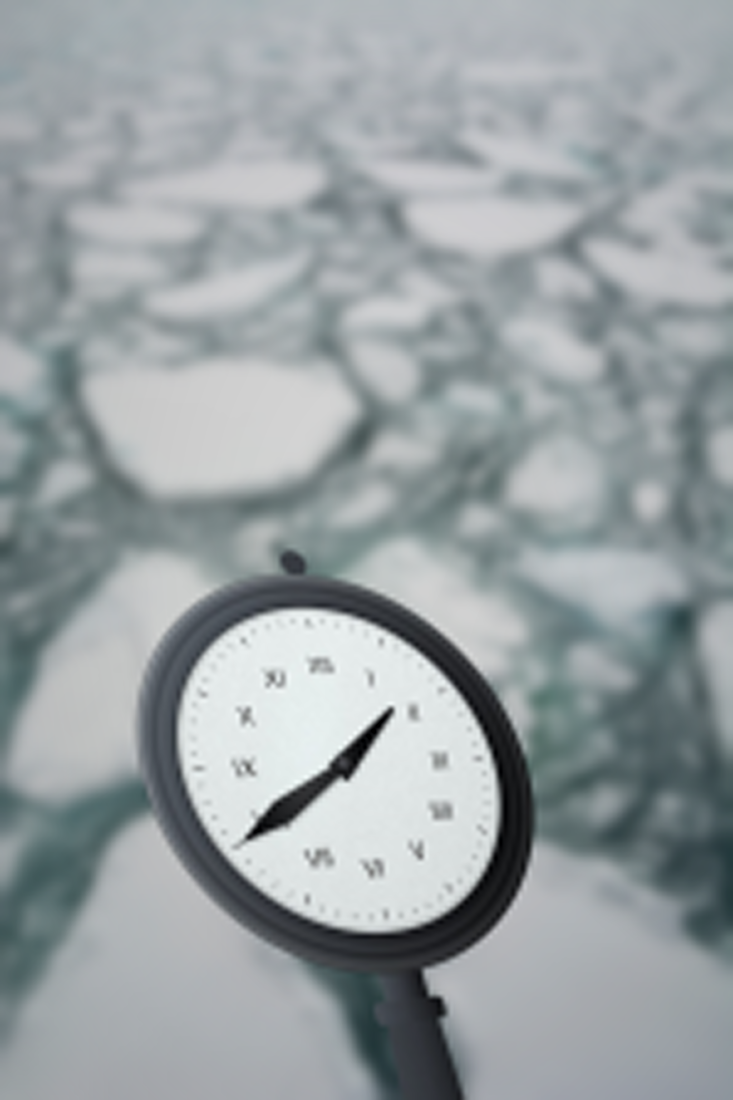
1:40
